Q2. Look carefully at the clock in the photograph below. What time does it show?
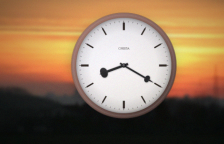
8:20
